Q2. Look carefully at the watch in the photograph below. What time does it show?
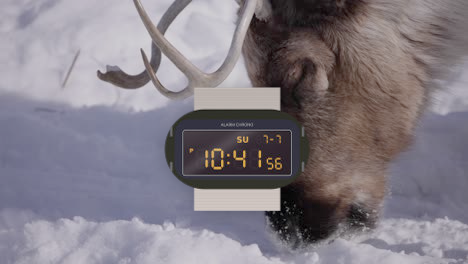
10:41:56
